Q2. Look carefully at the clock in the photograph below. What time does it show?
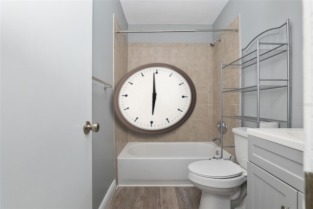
5:59
